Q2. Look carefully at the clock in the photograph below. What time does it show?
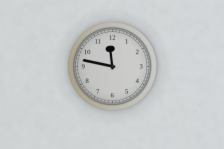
11:47
